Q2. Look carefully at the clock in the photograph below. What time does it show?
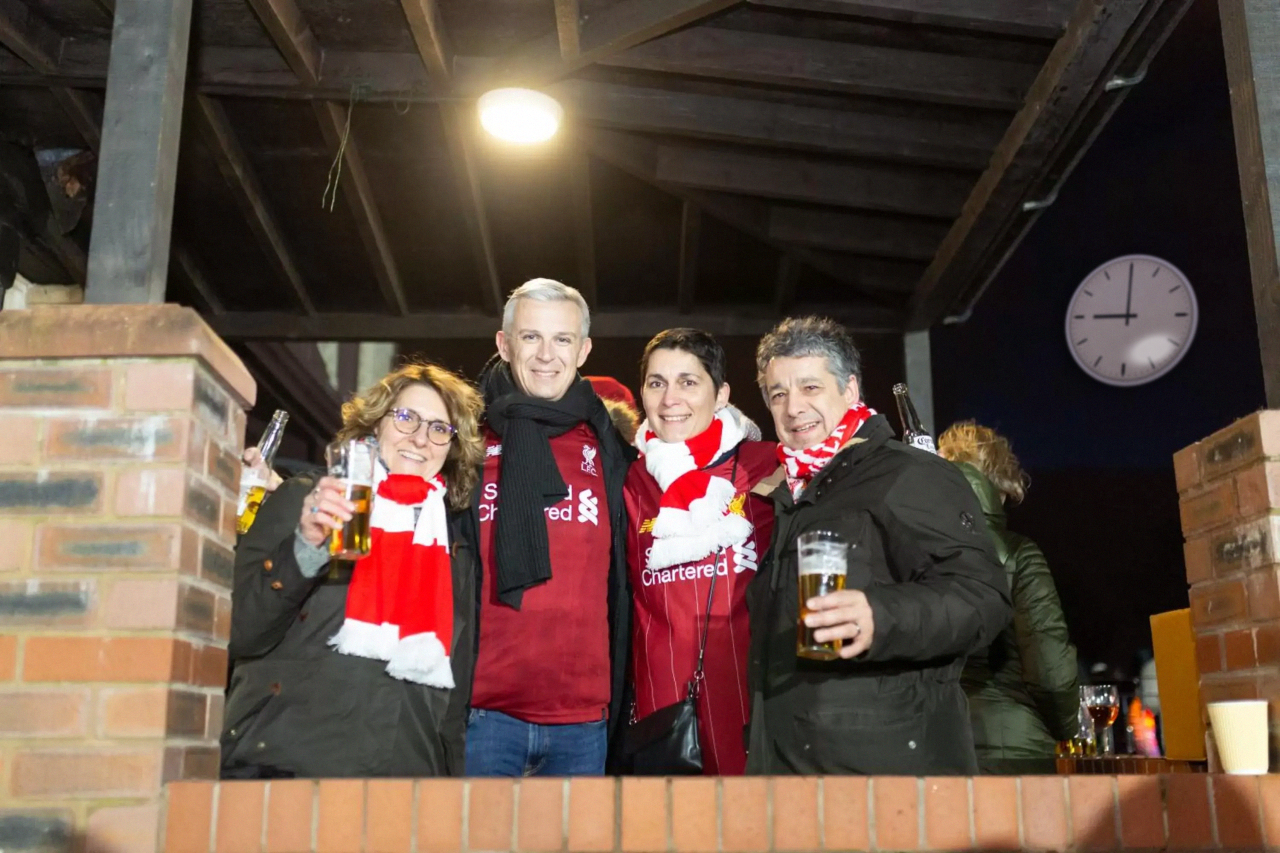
9:00
